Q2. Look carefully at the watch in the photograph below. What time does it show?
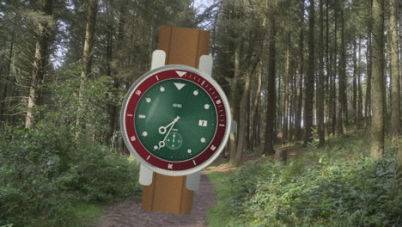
7:34
